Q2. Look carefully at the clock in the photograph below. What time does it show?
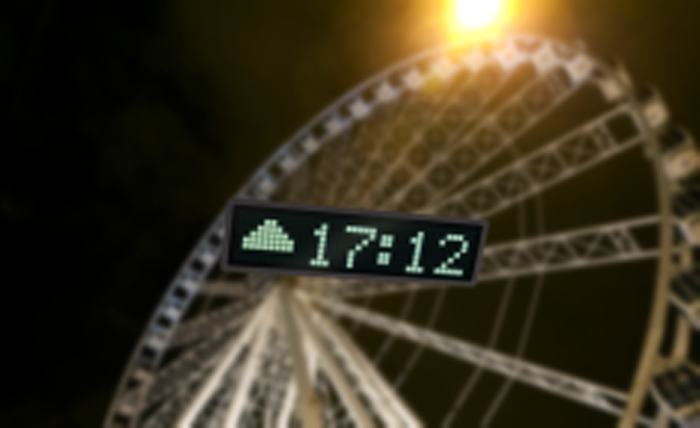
17:12
